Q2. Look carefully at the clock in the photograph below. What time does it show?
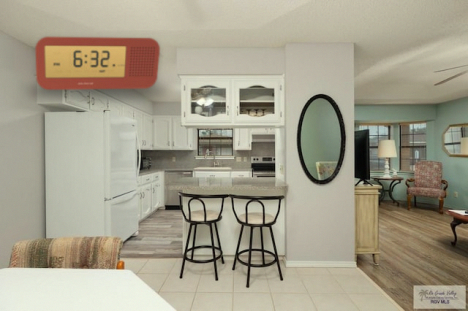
6:32
